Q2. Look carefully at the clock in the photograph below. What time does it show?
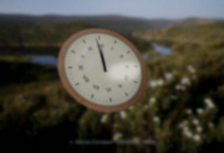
11:59
